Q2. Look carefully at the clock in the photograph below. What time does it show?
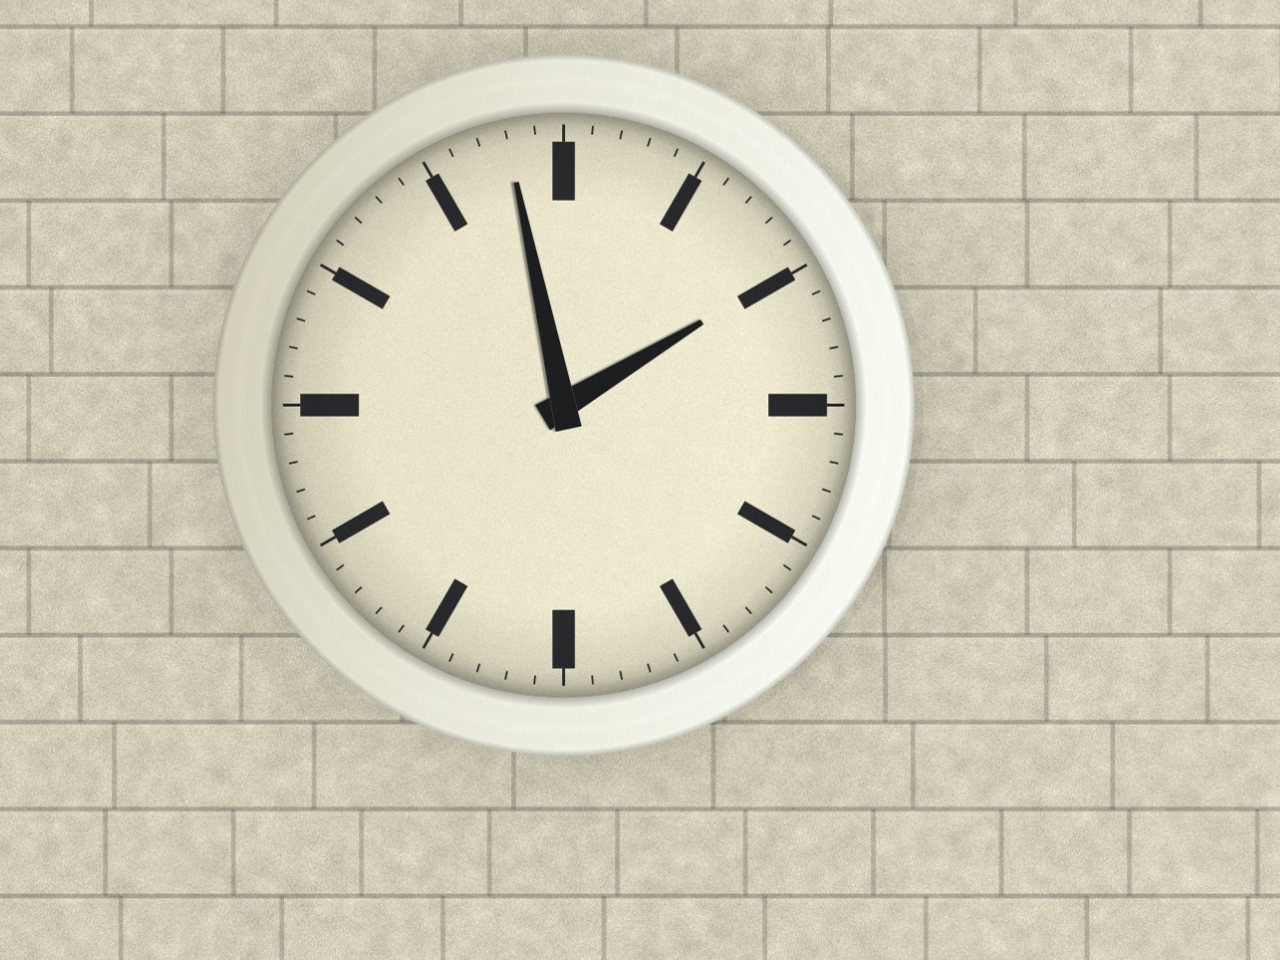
1:58
